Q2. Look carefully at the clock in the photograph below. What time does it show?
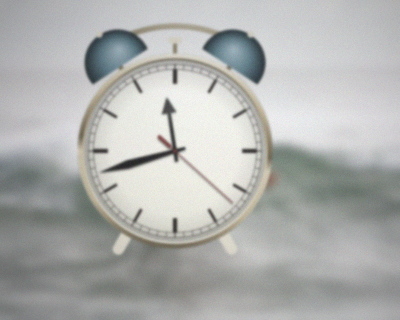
11:42:22
